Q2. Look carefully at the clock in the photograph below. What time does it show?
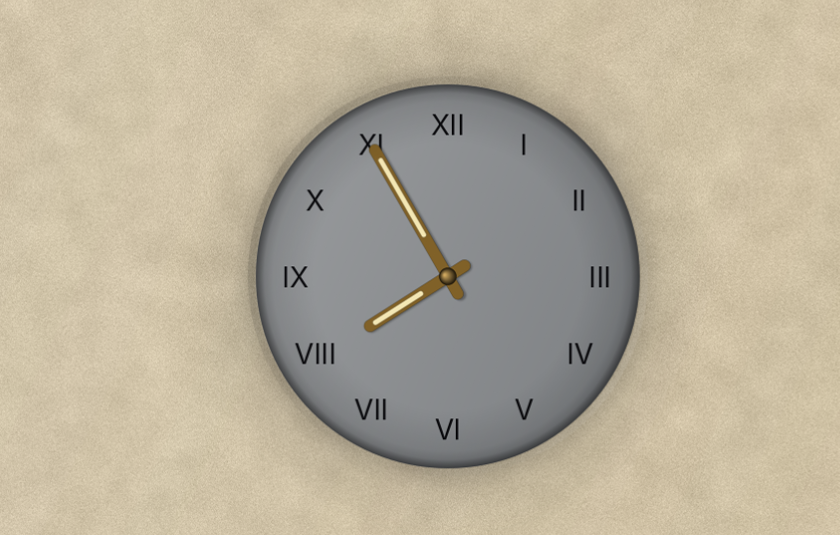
7:55
